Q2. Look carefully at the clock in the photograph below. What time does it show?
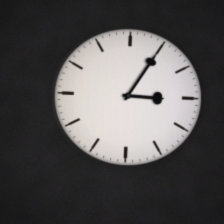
3:05
